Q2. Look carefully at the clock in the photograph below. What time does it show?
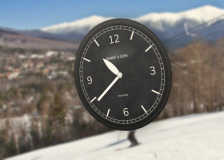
10:39
